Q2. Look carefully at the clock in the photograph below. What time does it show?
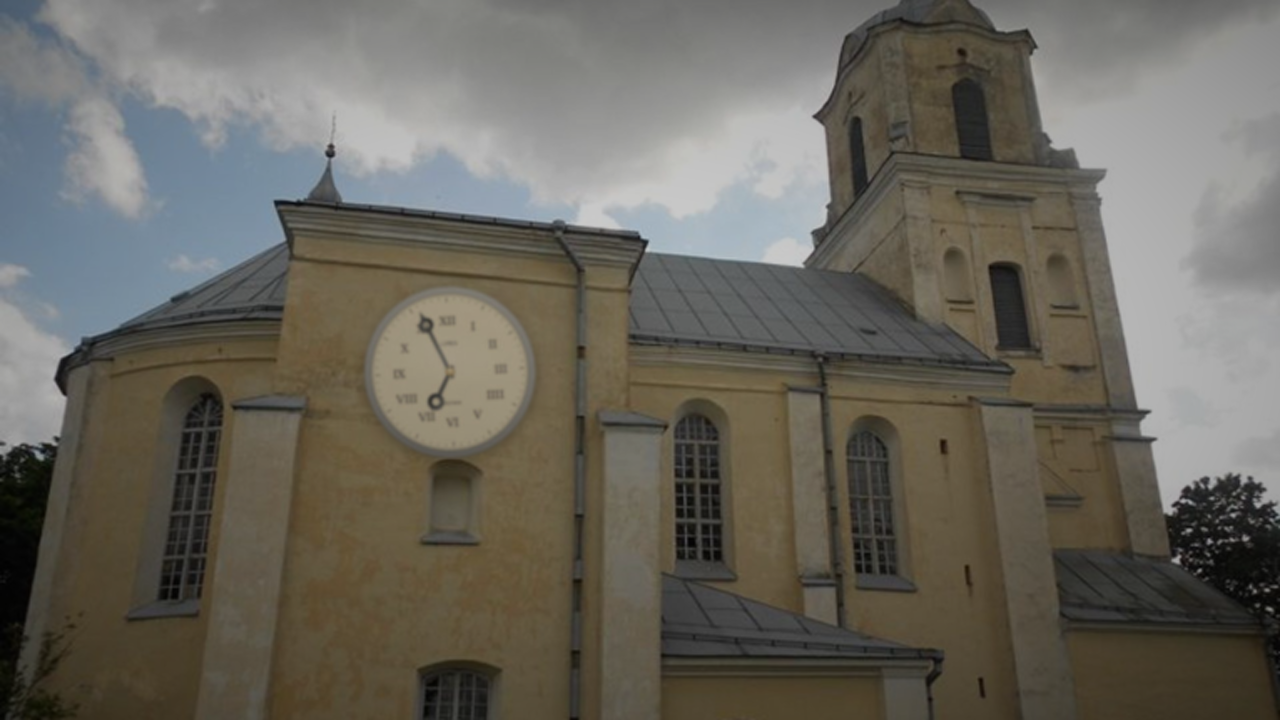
6:56
